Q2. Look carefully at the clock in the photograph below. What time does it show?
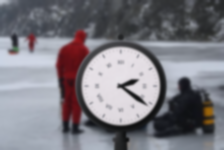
2:21
